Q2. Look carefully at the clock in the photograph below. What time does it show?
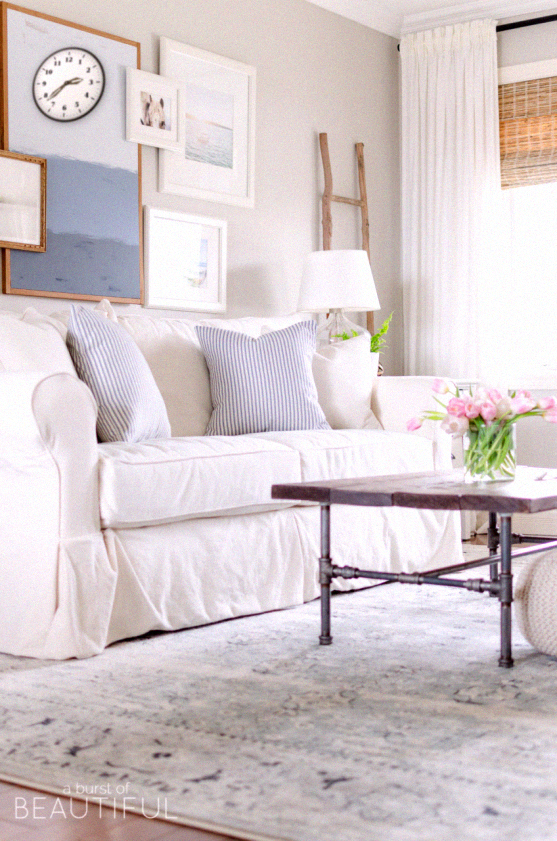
2:38
